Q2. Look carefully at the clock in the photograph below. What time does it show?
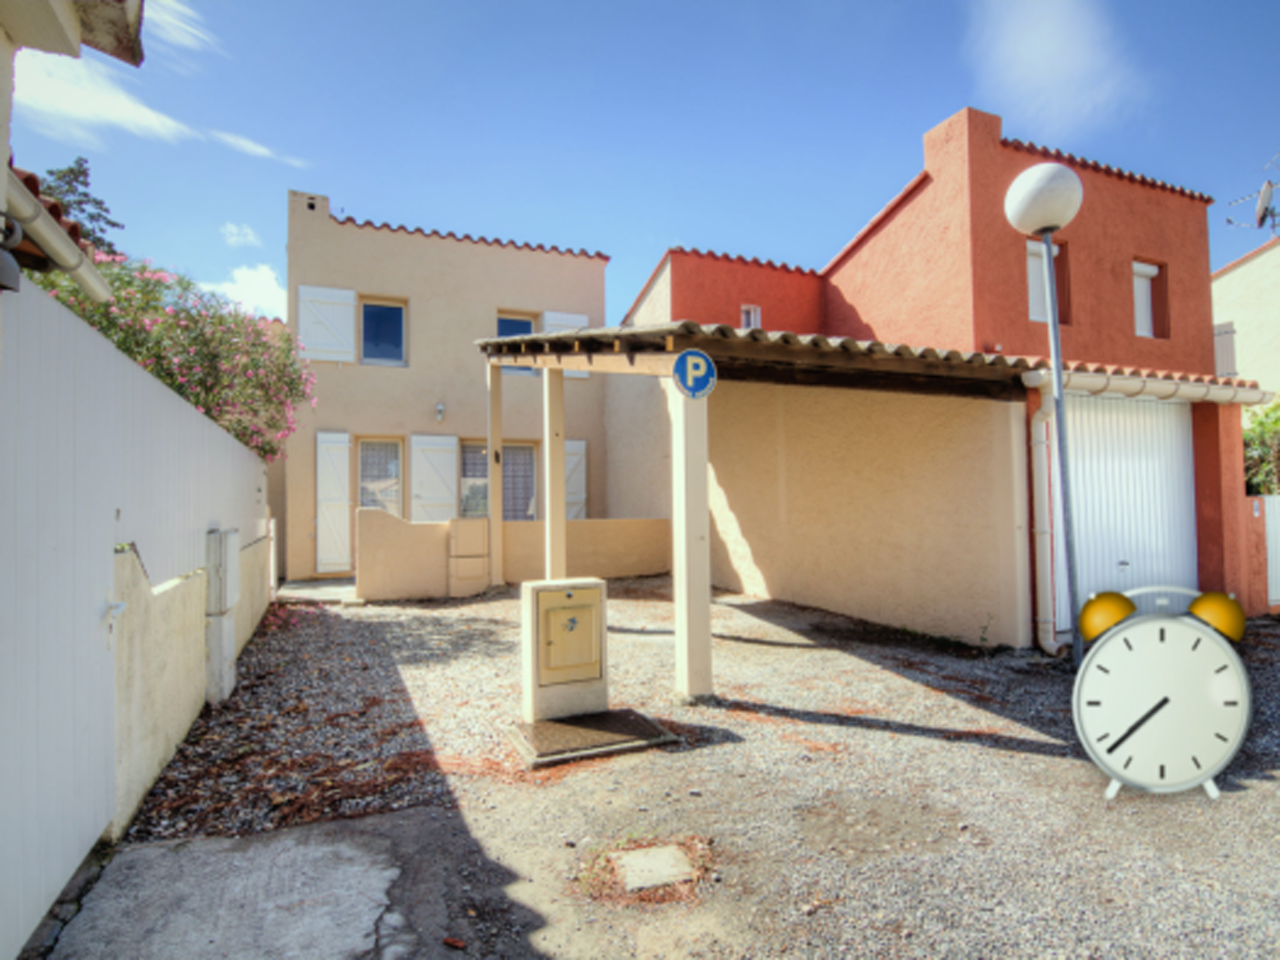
7:38
